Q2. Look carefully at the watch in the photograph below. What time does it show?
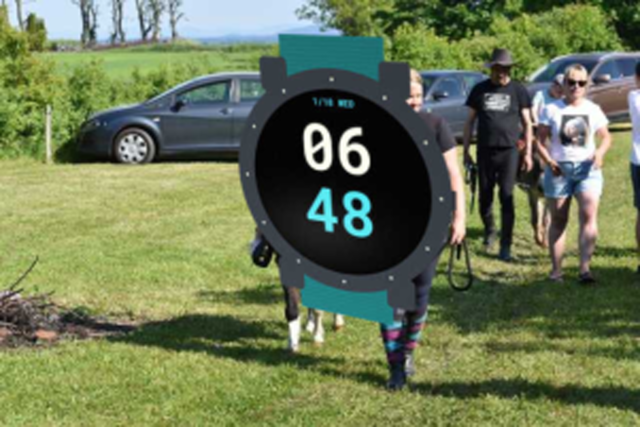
6:48
